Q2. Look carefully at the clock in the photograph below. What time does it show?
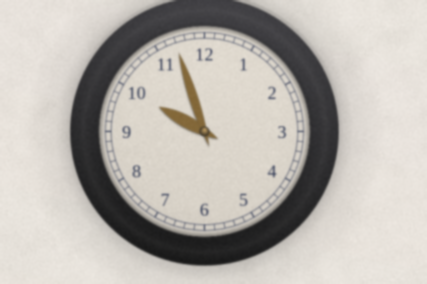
9:57
